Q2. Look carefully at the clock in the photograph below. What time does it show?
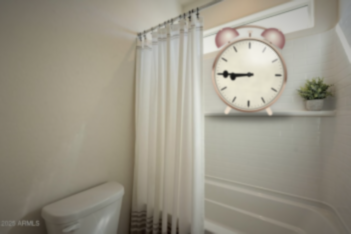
8:45
